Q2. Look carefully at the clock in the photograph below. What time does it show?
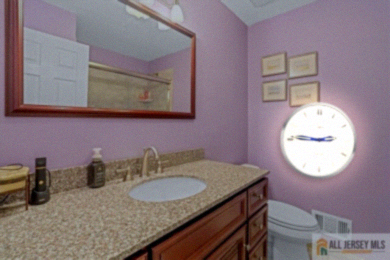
2:46
